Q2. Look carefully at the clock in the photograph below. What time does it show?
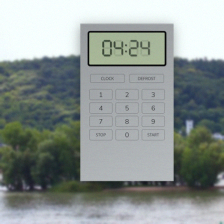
4:24
